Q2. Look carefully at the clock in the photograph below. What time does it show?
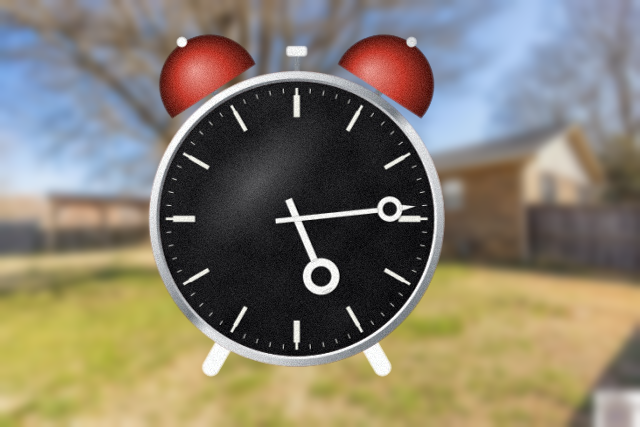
5:14
